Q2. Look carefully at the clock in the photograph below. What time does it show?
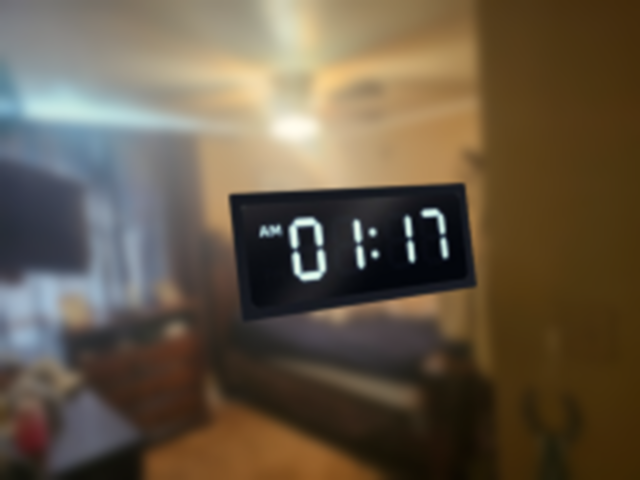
1:17
